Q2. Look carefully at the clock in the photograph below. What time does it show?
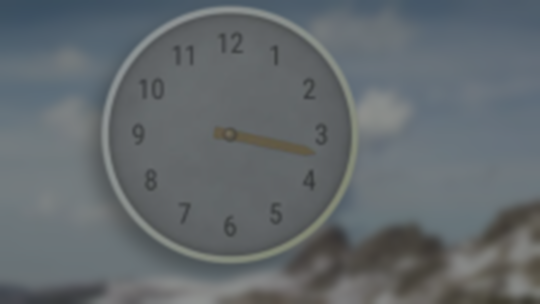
3:17
